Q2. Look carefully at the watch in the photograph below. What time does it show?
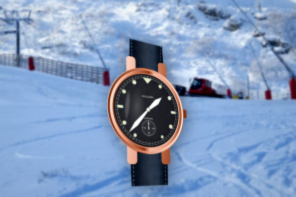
1:37
